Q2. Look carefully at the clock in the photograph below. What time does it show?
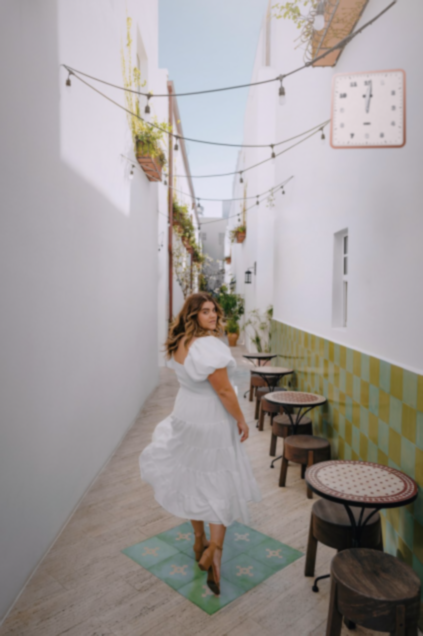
12:01
